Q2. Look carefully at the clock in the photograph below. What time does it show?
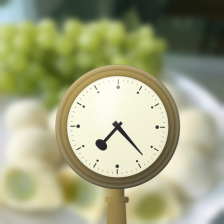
7:23
